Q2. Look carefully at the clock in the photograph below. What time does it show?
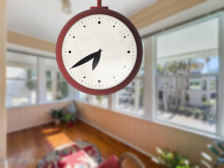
6:40
